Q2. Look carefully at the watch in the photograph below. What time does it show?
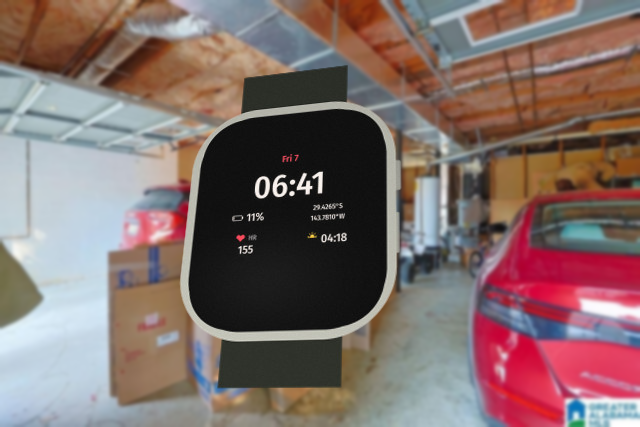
6:41
